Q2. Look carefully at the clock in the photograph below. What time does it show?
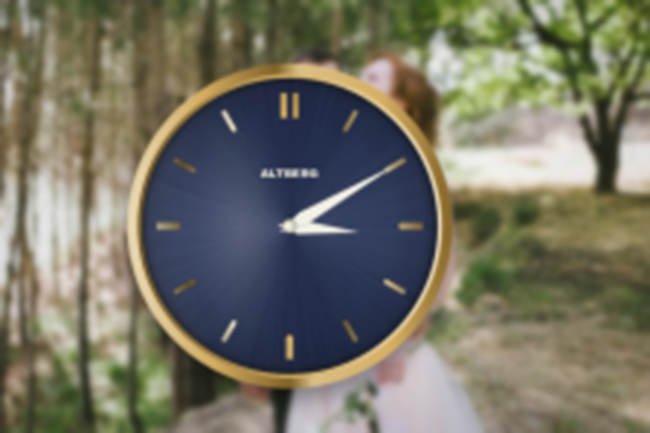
3:10
